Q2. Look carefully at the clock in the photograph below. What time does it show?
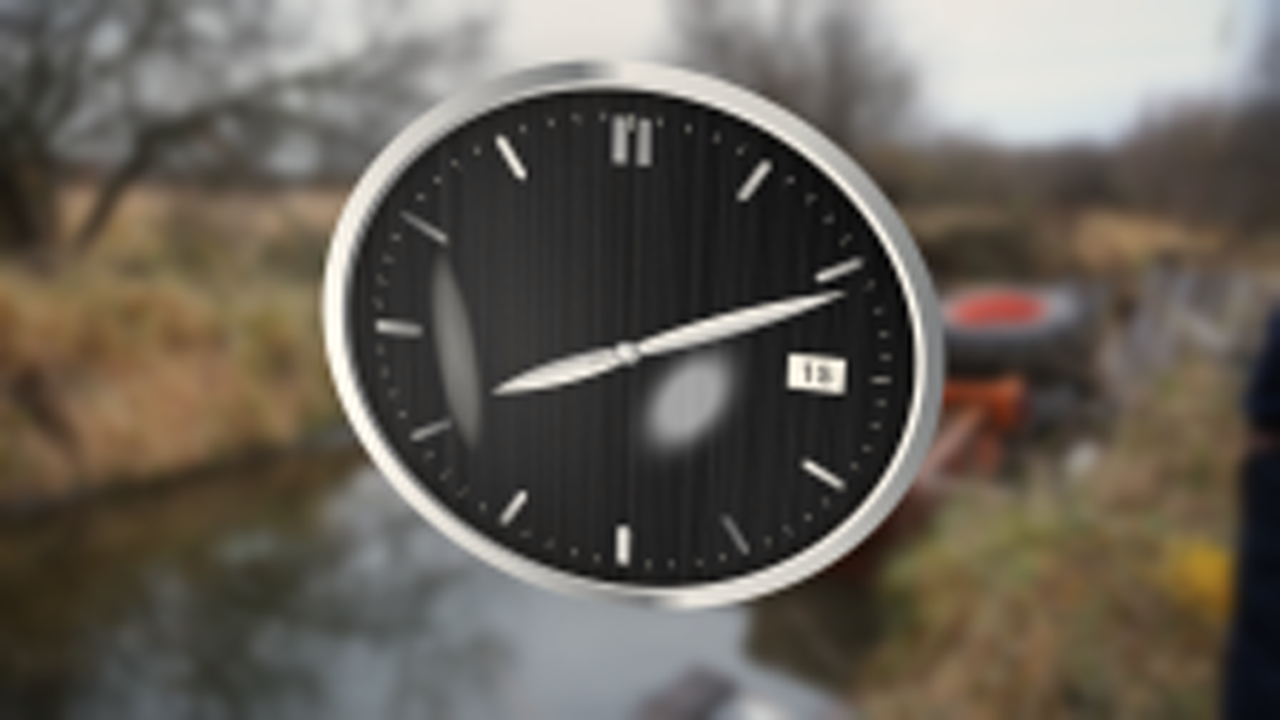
8:11
